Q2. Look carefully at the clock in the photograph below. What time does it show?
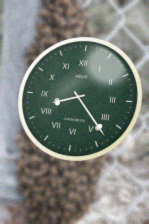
8:23
